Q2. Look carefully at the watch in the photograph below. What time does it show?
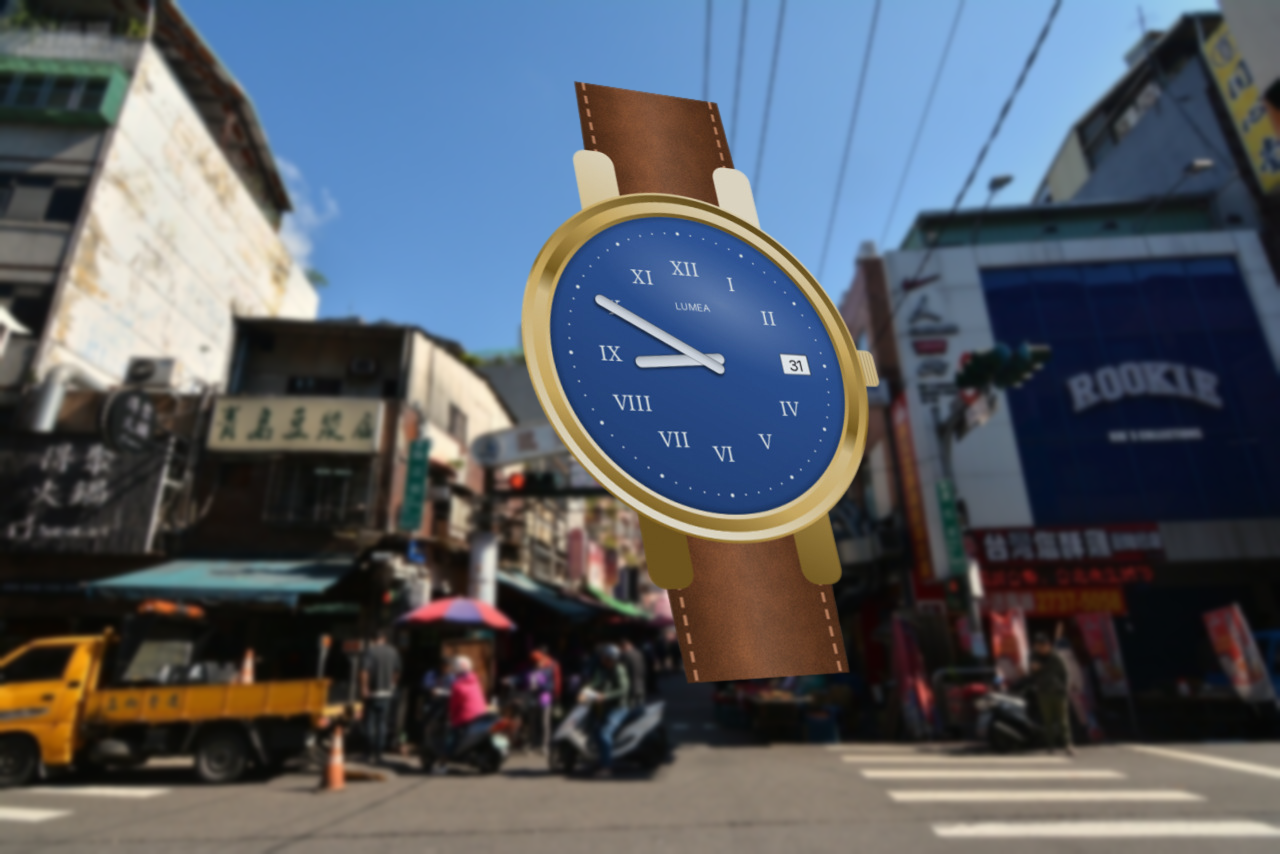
8:50
